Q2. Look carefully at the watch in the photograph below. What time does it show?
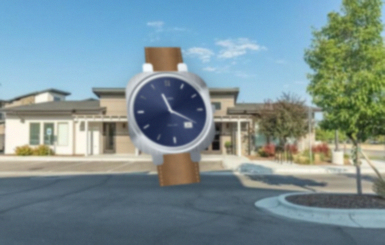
11:20
